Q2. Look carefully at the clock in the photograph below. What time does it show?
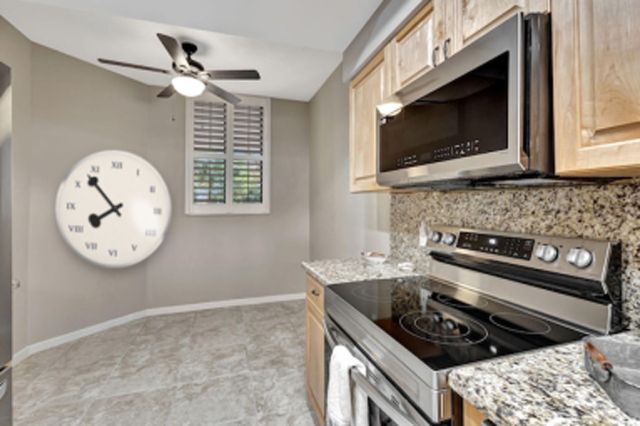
7:53
